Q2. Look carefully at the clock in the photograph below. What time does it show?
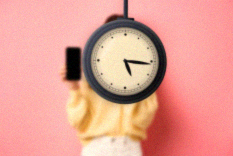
5:16
